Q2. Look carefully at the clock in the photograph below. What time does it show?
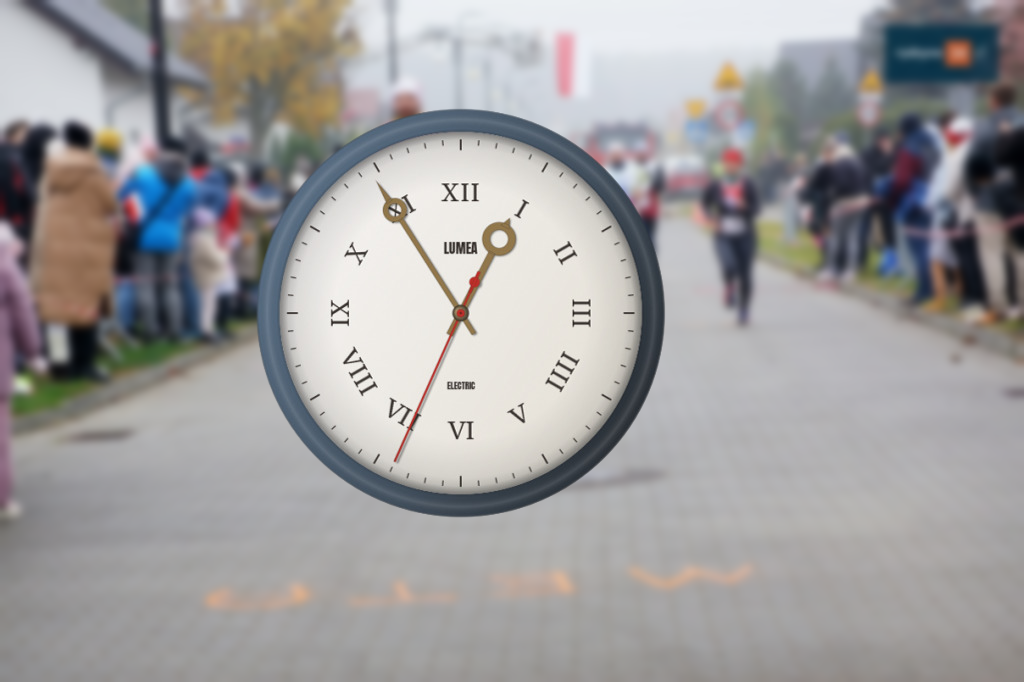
12:54:34
